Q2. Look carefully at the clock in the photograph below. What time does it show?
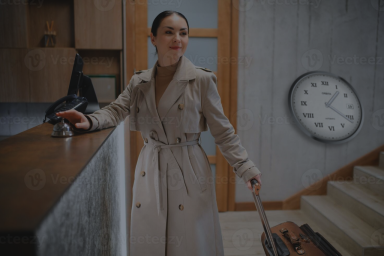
1:21
